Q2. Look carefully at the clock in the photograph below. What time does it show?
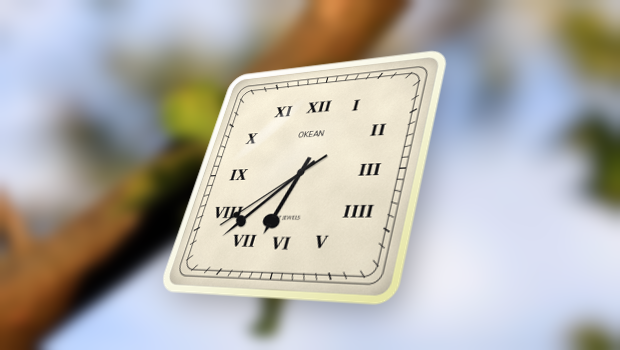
6:37:39
